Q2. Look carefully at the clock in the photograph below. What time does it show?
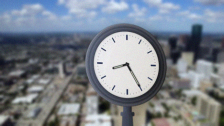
8:25
